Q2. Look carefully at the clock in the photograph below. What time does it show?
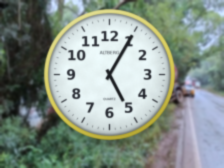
5:05
